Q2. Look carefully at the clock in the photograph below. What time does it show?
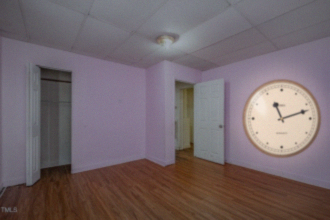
11:12
